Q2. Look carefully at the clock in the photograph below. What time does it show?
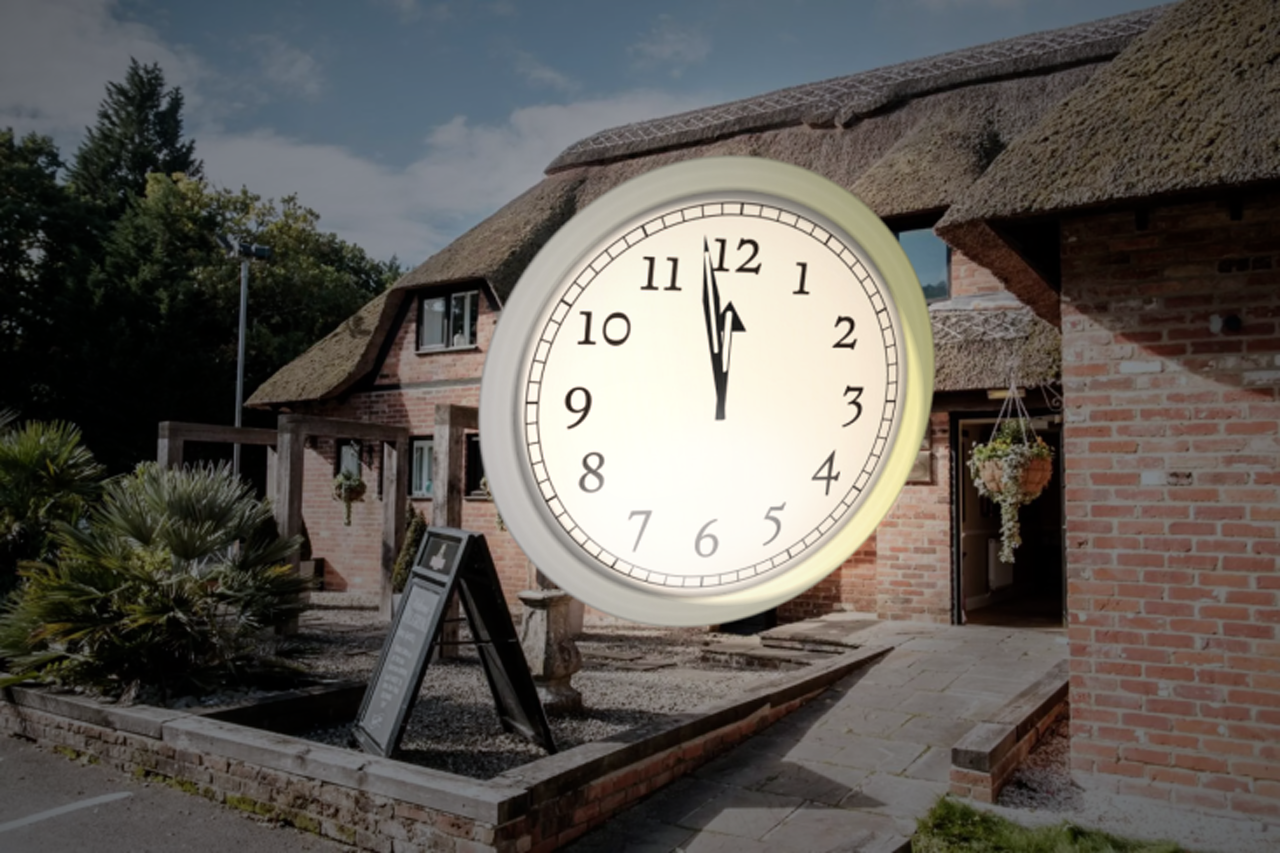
11:58
